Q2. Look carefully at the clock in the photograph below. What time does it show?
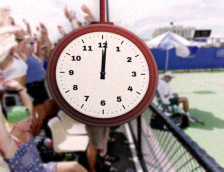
12:01
